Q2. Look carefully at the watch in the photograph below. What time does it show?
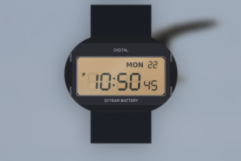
10:50:45
